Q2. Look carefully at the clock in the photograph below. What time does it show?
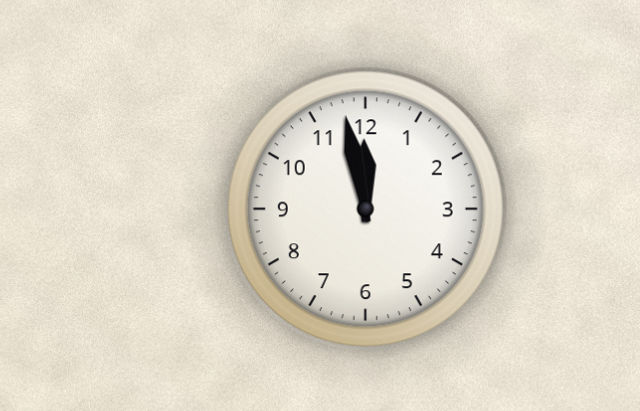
11:58
